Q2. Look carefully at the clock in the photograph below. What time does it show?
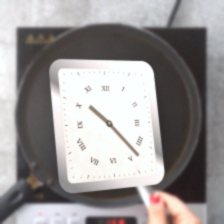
10:23
